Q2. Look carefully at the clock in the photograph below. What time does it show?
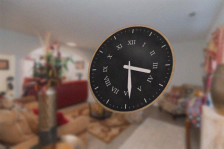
3:29
